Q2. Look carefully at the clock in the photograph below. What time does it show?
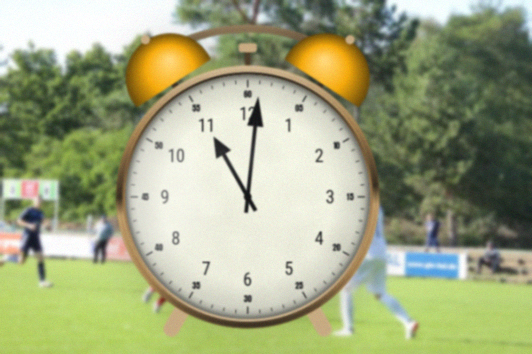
11:01
